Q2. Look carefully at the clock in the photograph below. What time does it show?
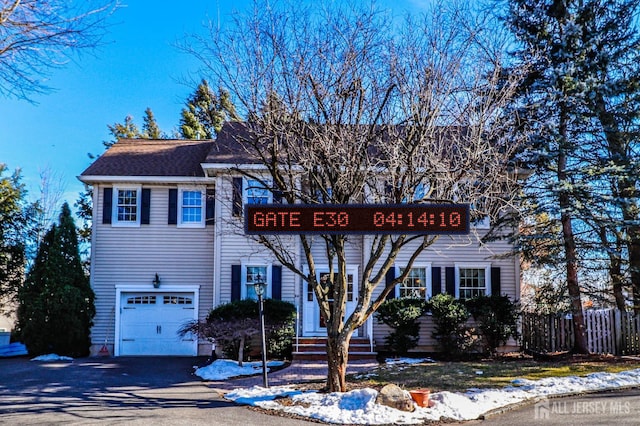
4:14:10
